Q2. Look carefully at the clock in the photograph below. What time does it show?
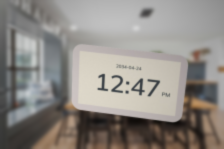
12:47
